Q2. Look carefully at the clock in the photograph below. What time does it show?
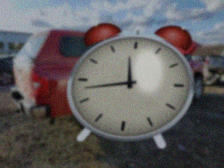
11:43
